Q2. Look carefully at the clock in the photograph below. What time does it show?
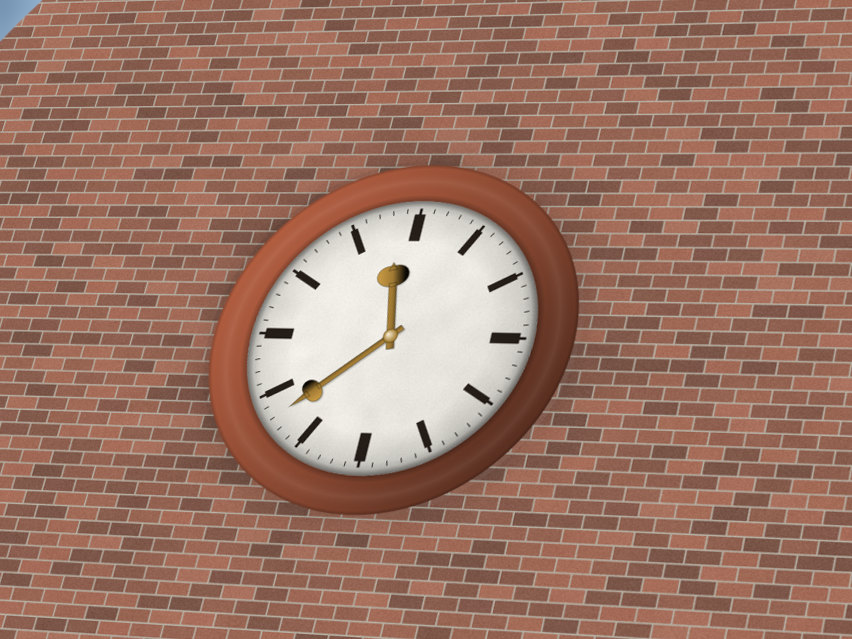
11:38
